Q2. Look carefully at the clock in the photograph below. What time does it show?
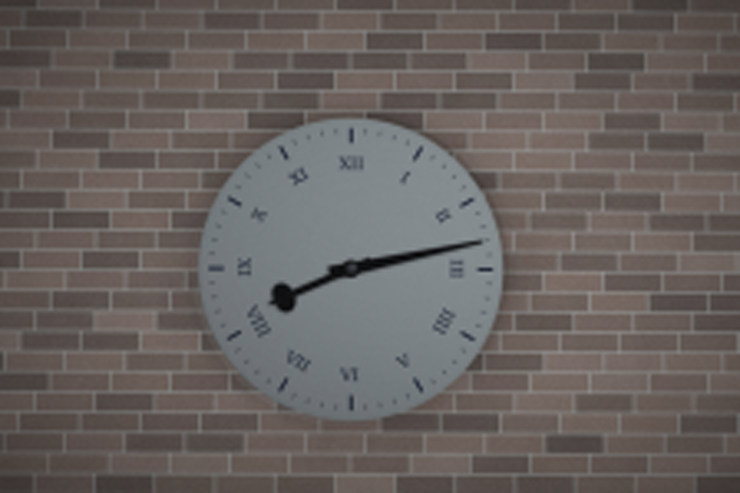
8:13
